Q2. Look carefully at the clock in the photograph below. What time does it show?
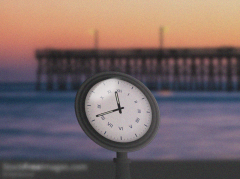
11:41
